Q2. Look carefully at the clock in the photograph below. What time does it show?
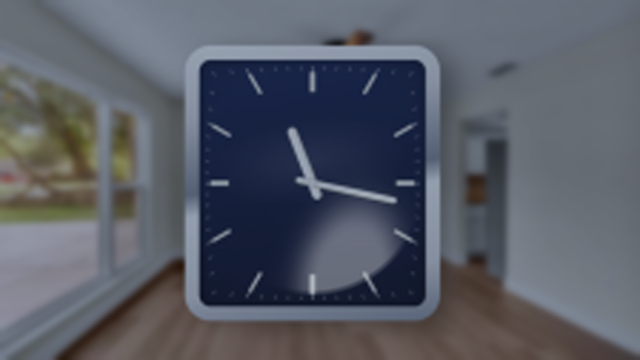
11:17
